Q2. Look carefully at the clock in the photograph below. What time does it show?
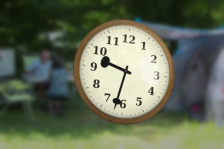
9:32
